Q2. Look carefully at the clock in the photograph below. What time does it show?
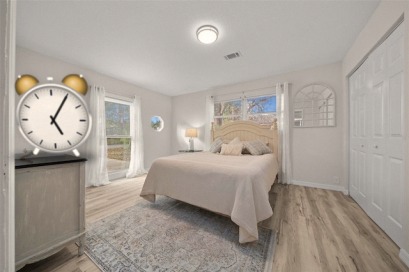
5:05
